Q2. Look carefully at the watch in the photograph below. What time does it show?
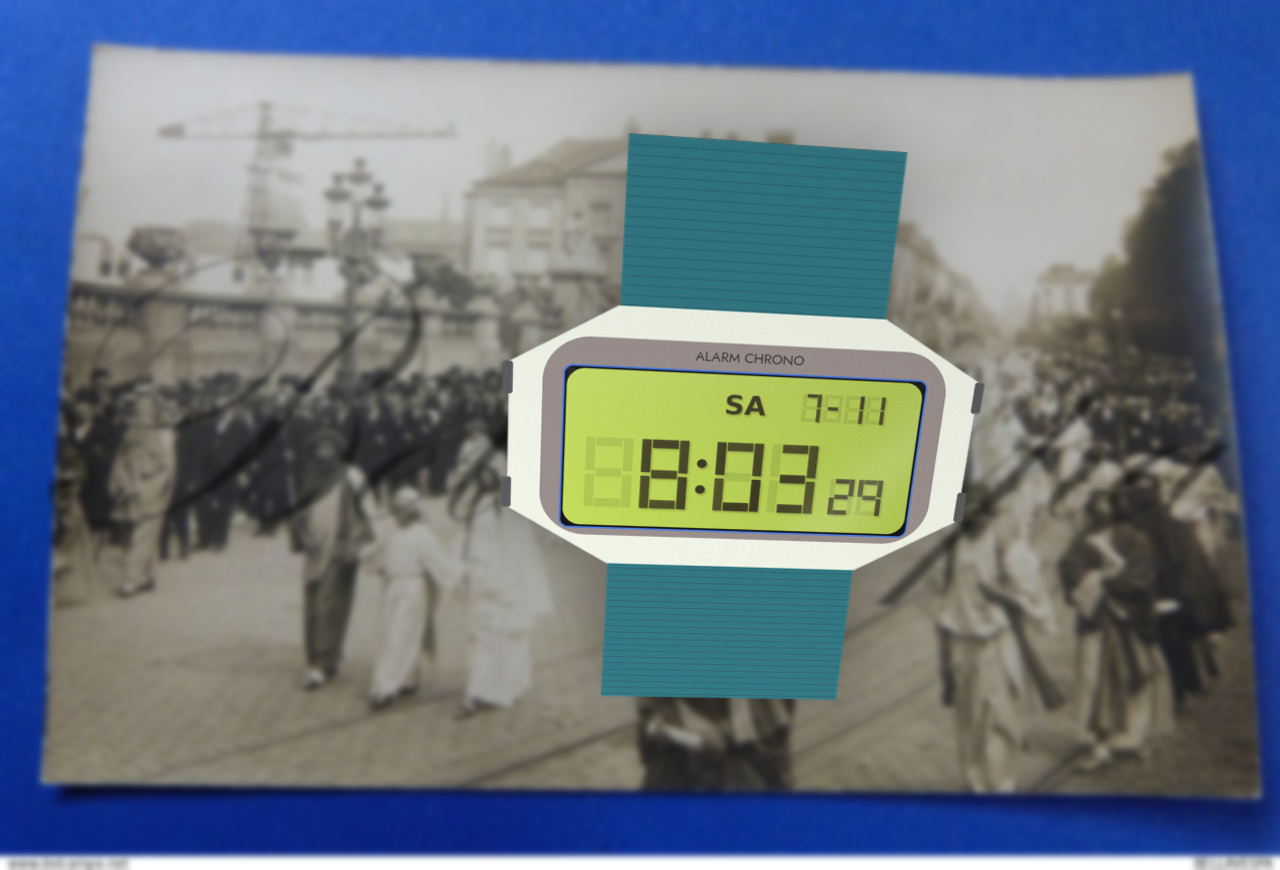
8:03:29
